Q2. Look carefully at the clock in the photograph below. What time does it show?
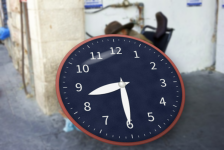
8:30
